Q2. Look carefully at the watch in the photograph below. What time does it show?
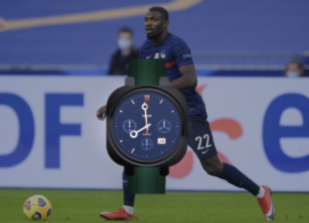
7:59
